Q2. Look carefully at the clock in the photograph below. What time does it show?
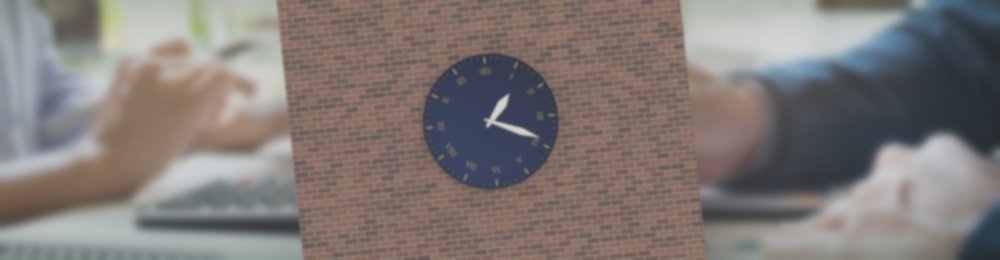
1:19
